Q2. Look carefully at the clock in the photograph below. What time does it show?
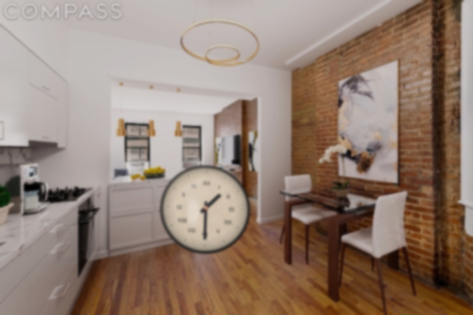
1:30
